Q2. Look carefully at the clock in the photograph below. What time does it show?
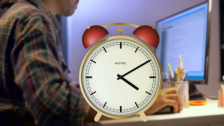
4:10
